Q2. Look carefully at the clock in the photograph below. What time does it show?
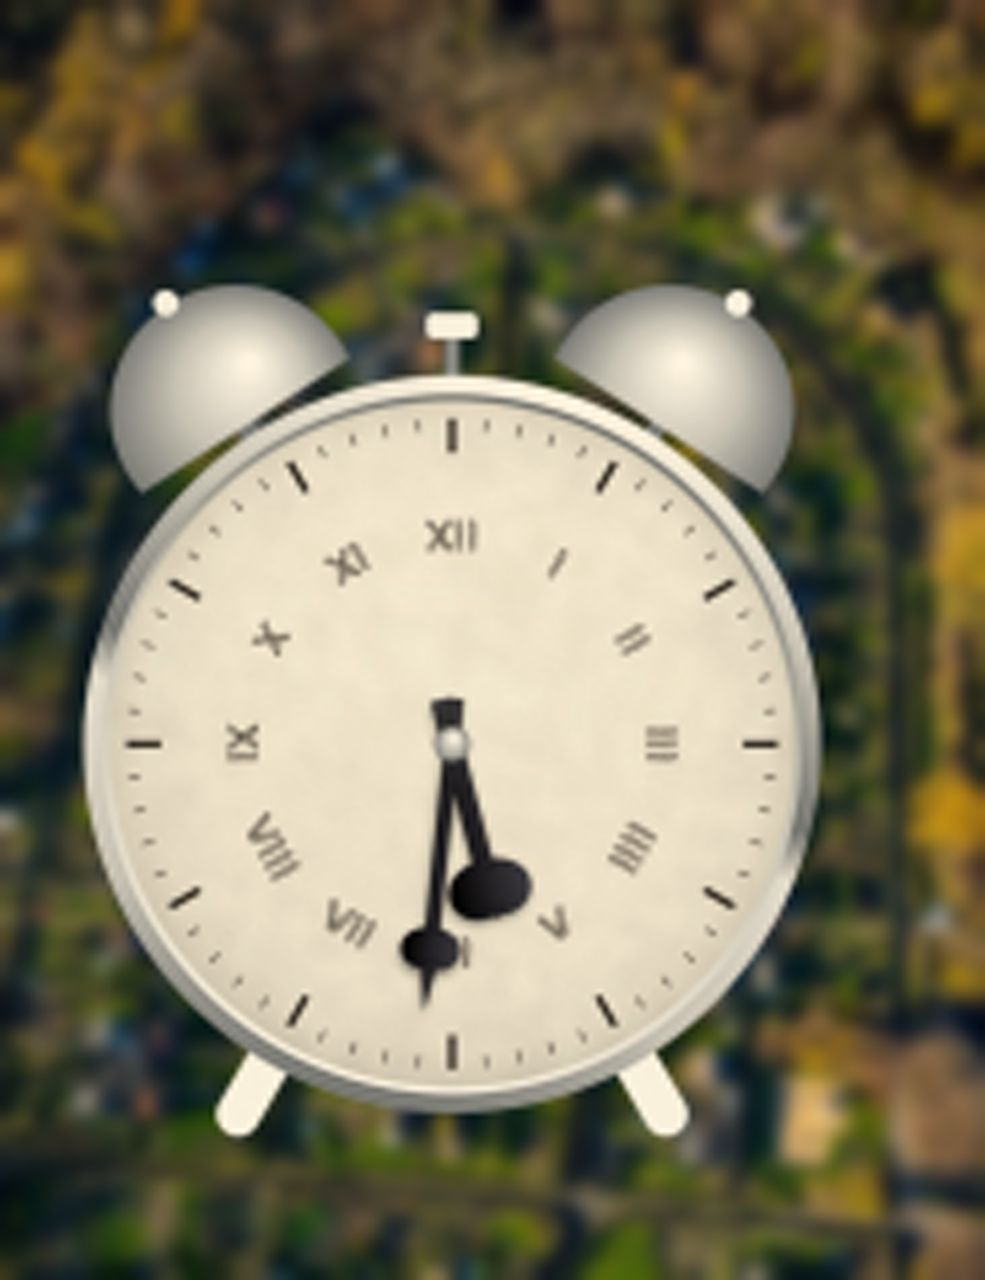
5:31
